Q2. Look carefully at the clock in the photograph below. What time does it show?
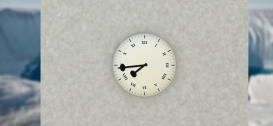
7:44
